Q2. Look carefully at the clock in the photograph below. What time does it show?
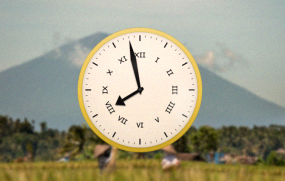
7:58
